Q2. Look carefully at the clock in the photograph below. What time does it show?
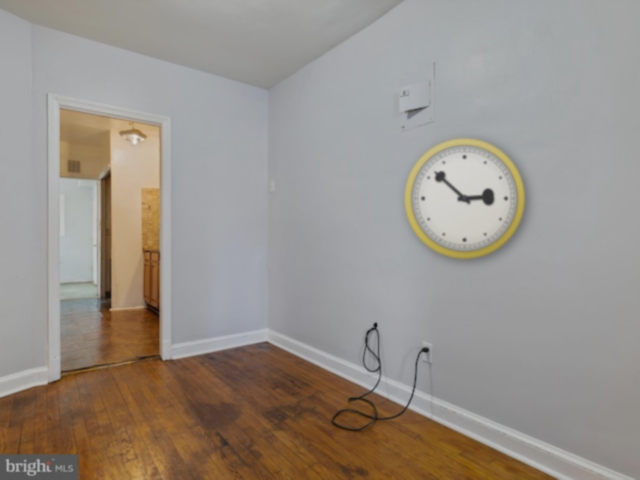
2:52
